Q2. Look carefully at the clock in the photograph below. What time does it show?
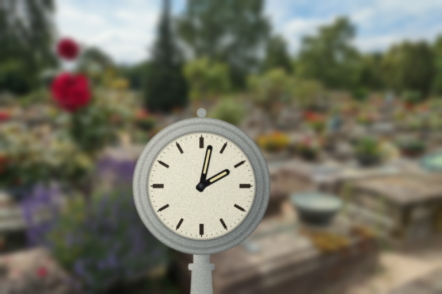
2:02
